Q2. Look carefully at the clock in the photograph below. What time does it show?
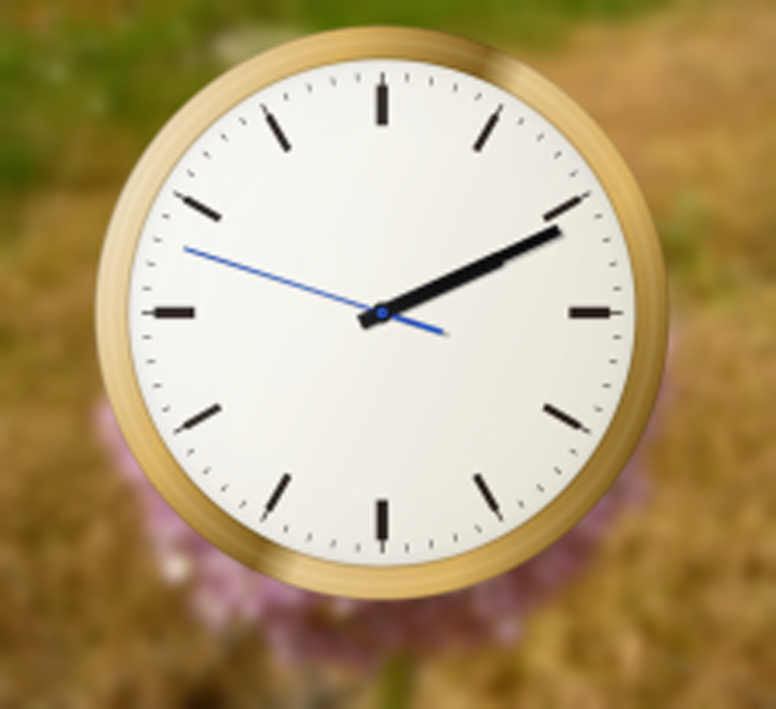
2:10:48
